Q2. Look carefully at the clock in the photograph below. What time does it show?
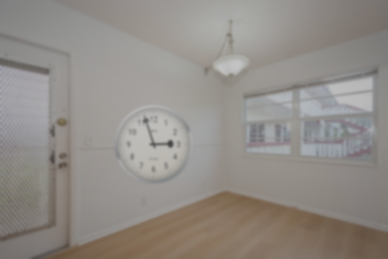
2:57
